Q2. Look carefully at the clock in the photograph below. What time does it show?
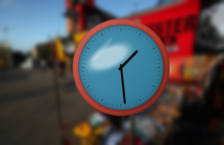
1:29
